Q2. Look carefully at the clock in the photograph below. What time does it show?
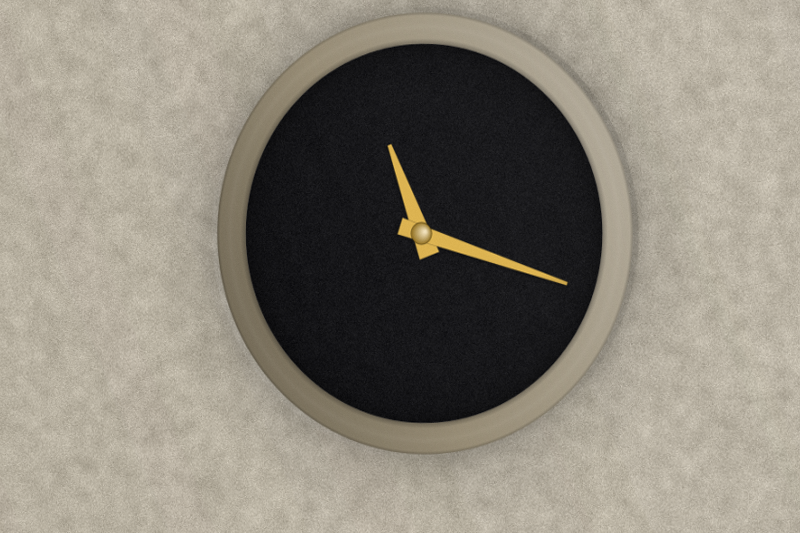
11:18
